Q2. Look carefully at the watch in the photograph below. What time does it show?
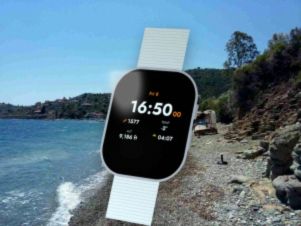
16:50
